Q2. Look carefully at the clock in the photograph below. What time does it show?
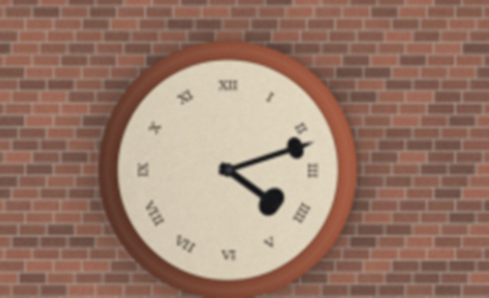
4:12
